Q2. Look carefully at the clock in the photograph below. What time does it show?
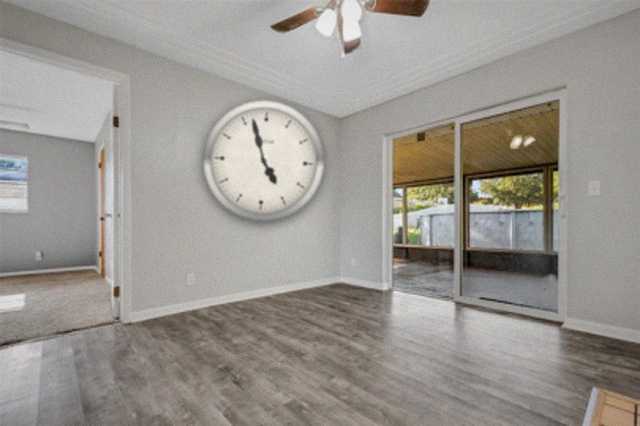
4:57
